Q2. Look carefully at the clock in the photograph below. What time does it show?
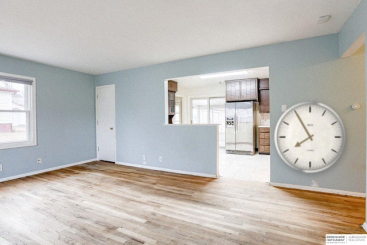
7:55
